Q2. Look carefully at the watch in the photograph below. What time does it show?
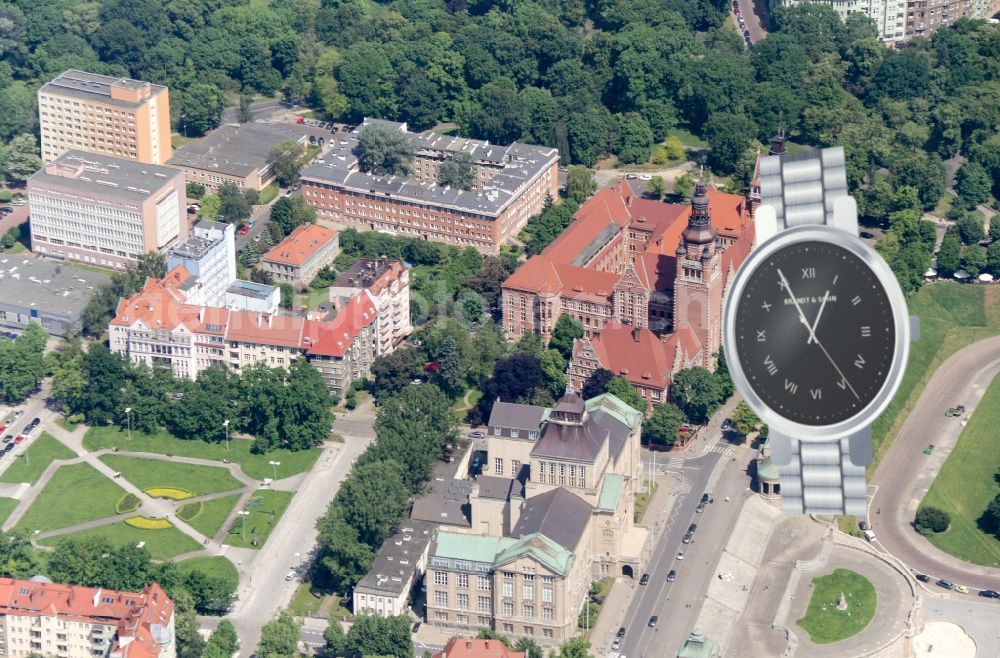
12:55:24
